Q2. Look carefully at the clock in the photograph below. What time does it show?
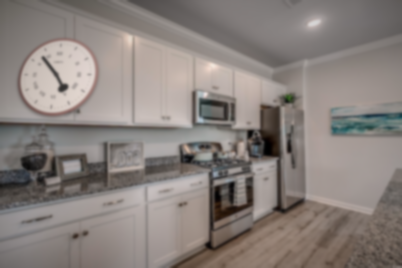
4:53
